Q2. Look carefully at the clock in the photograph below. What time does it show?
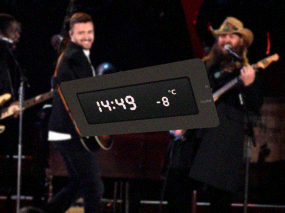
14:49
